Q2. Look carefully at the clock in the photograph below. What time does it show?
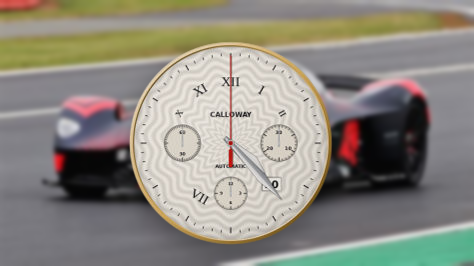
4:23
